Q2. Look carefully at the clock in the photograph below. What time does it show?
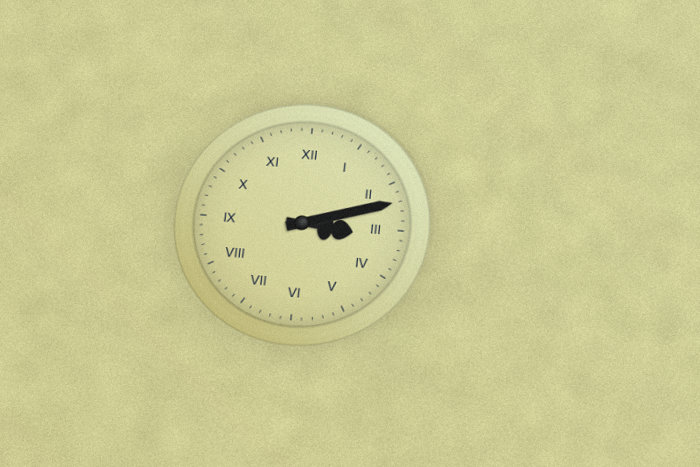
3:12
